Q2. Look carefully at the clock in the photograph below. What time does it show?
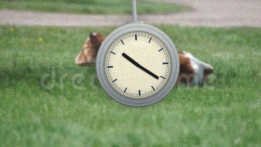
10:21
